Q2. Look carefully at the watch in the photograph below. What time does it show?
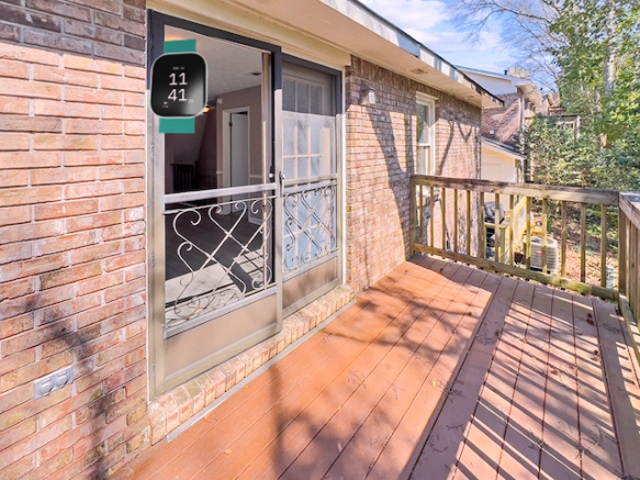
11:41
